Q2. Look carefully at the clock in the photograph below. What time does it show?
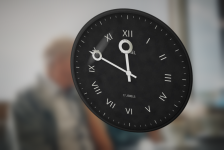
11:49
